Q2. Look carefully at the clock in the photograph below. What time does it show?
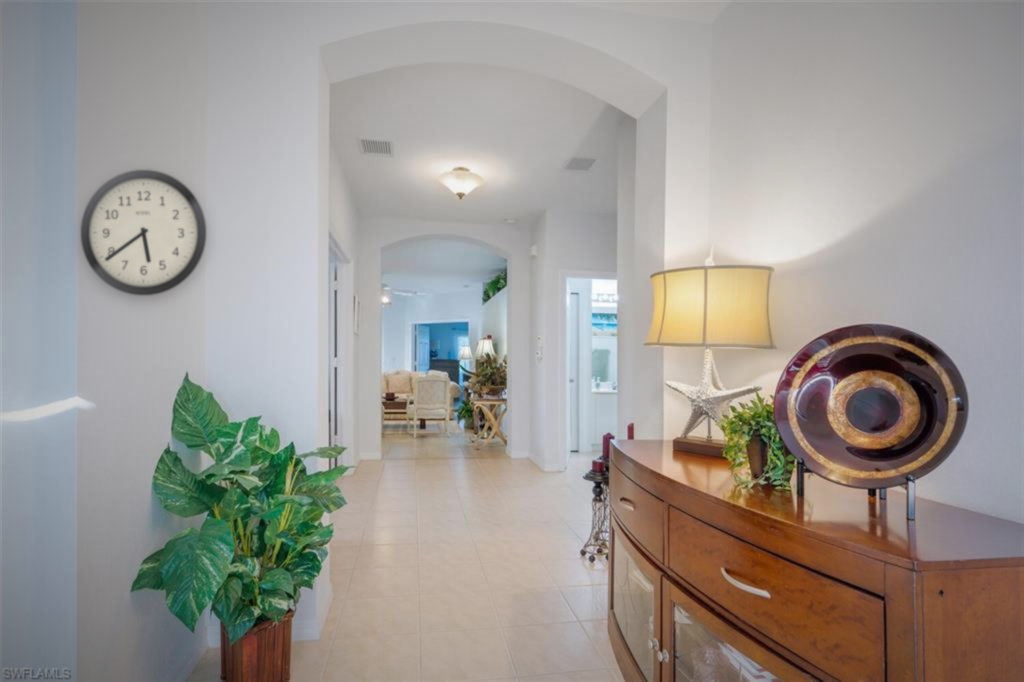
5:39
